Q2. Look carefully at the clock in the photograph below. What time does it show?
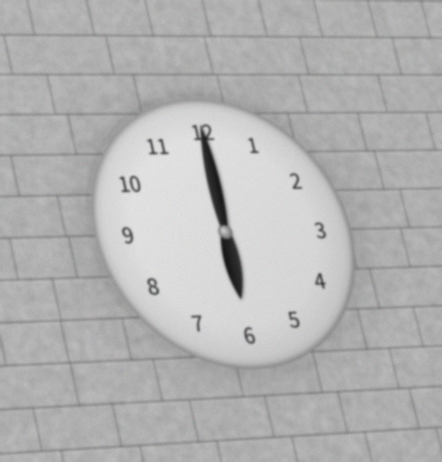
6:00
